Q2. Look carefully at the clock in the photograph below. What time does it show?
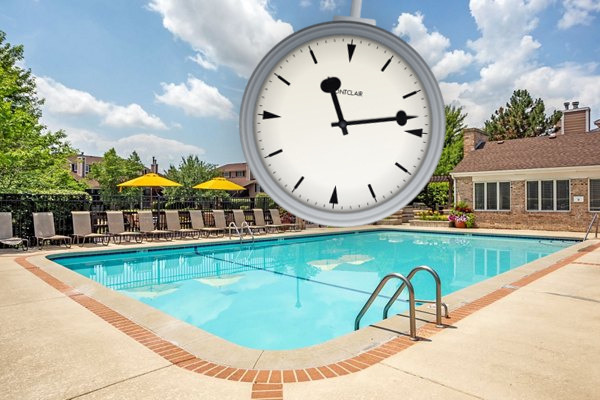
11:13
